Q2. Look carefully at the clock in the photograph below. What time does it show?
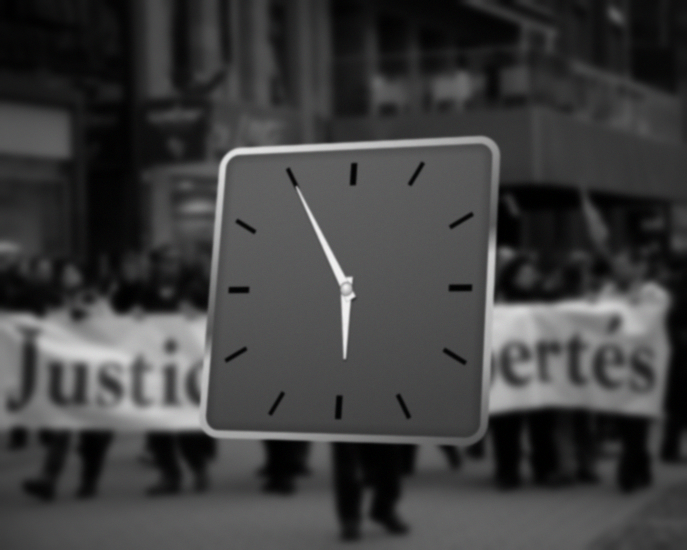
5:55
